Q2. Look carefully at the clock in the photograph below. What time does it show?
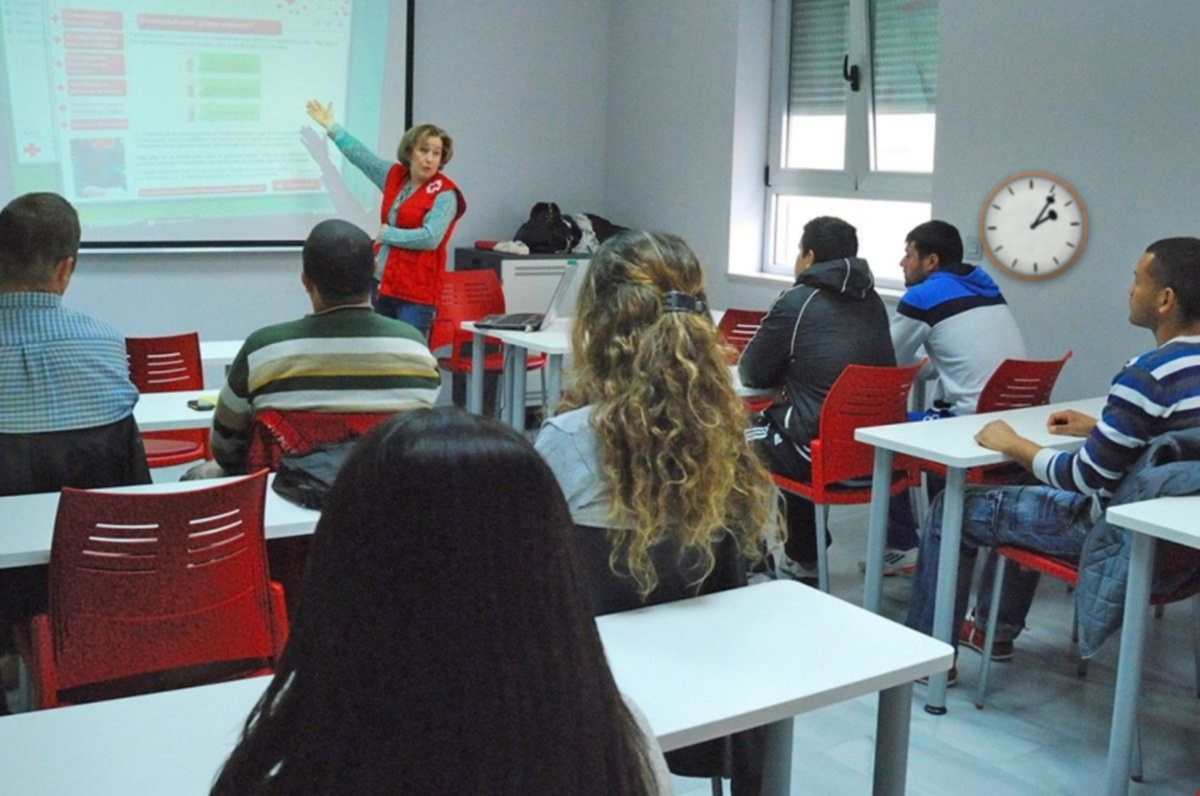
2:06
